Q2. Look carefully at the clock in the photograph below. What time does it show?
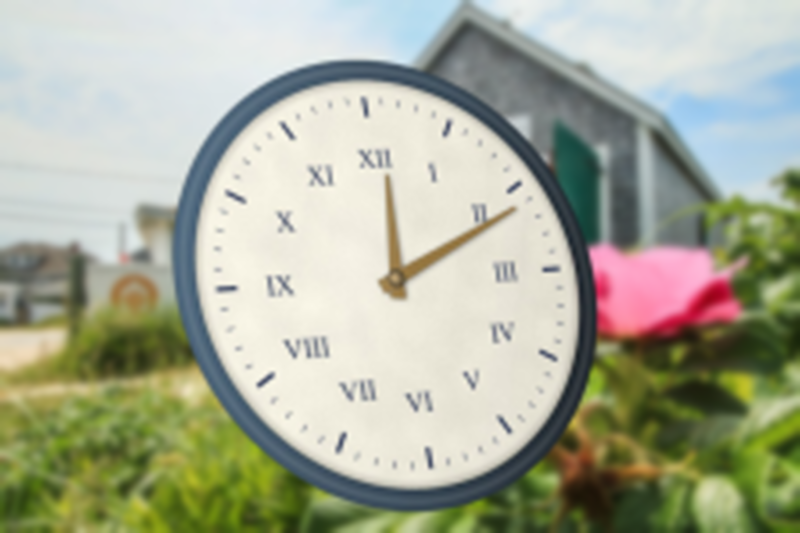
12:11
